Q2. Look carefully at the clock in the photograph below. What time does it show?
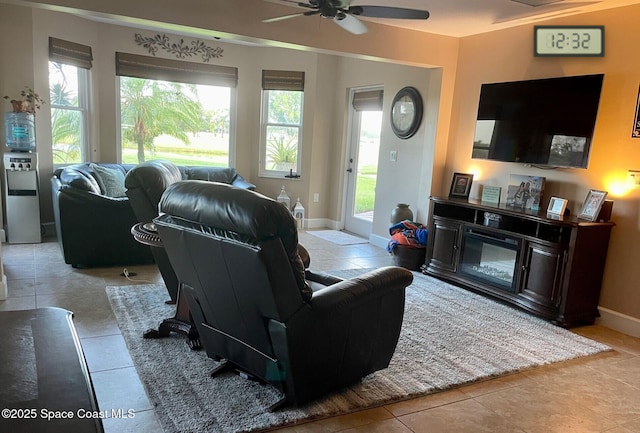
12:32
